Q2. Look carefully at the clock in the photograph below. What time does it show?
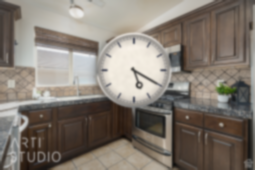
5:20
